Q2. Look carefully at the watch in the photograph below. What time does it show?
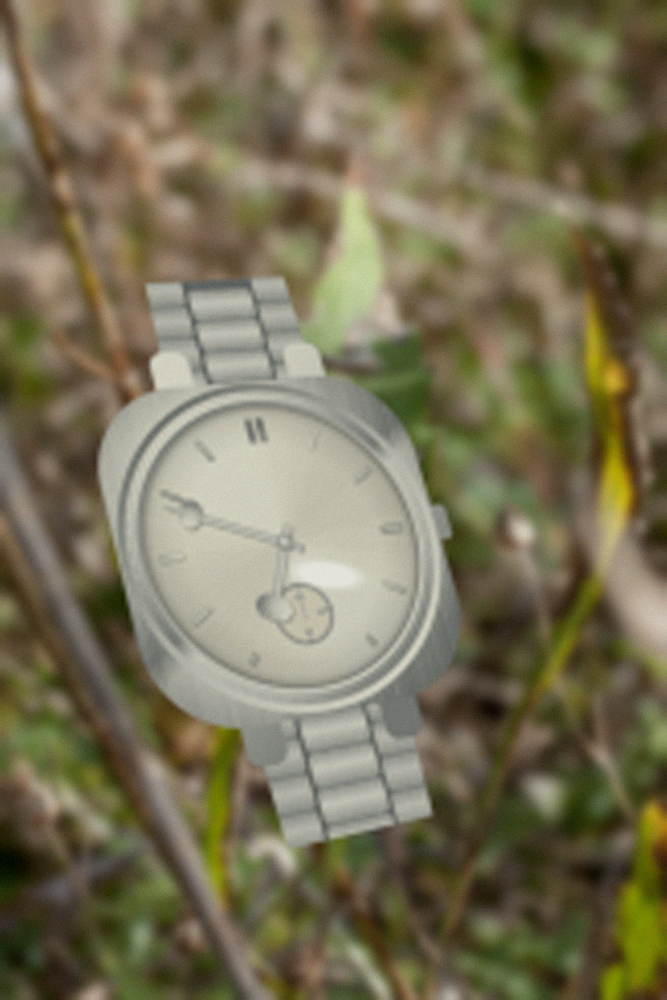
6:49
